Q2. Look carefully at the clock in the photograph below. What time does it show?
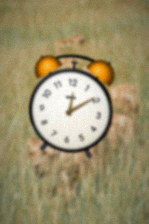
12:09
